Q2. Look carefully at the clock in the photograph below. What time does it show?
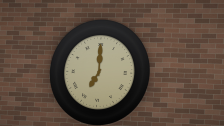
7:00
